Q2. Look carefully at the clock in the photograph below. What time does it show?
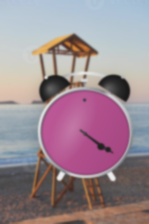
4:21
